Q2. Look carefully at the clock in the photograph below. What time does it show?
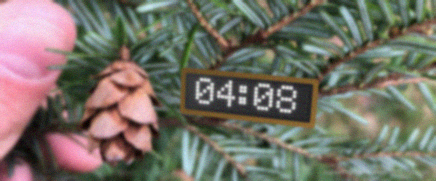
4:08
